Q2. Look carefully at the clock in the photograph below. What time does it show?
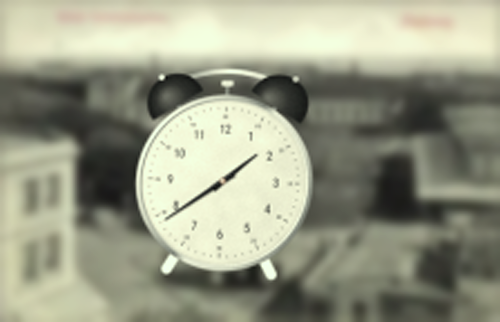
1:39
